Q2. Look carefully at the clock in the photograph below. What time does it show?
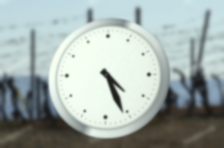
4:26
